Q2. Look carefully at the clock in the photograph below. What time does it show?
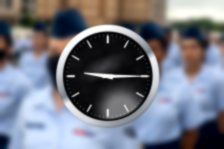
9:15
